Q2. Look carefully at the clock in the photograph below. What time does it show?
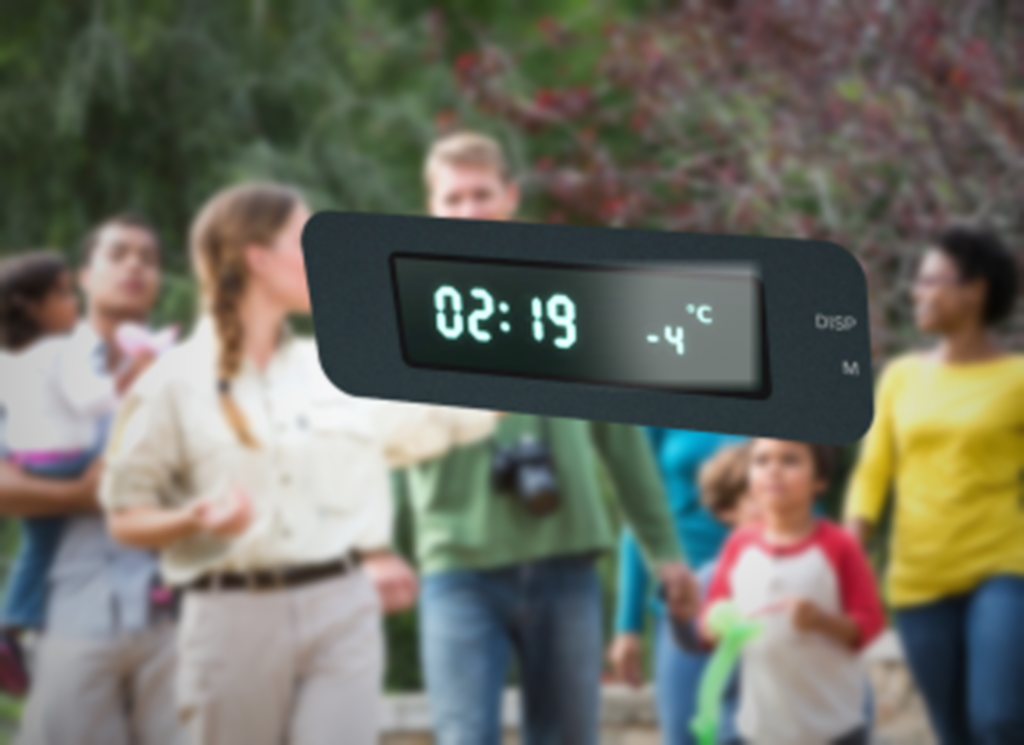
2:19
